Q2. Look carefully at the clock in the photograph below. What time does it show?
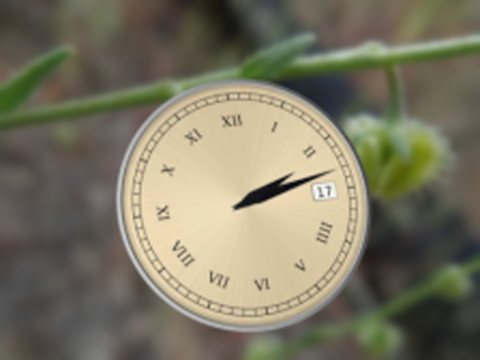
2:13
